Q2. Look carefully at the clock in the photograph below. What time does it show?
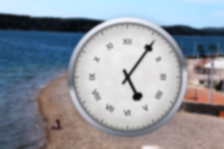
5:06
